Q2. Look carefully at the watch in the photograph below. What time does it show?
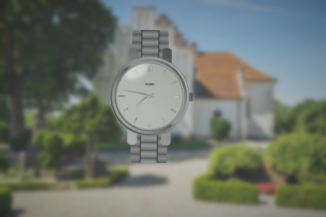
7:47
